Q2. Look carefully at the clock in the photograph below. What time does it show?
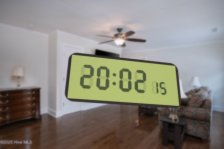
20:02:15
